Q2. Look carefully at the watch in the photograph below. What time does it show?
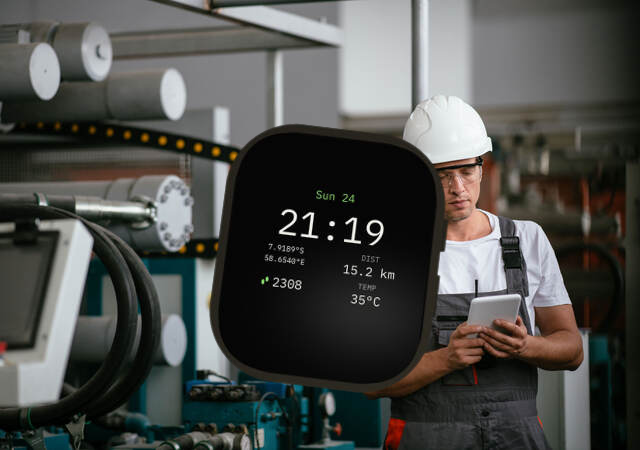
21:19
